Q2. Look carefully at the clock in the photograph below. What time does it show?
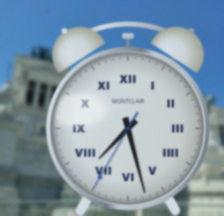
7:27:35
